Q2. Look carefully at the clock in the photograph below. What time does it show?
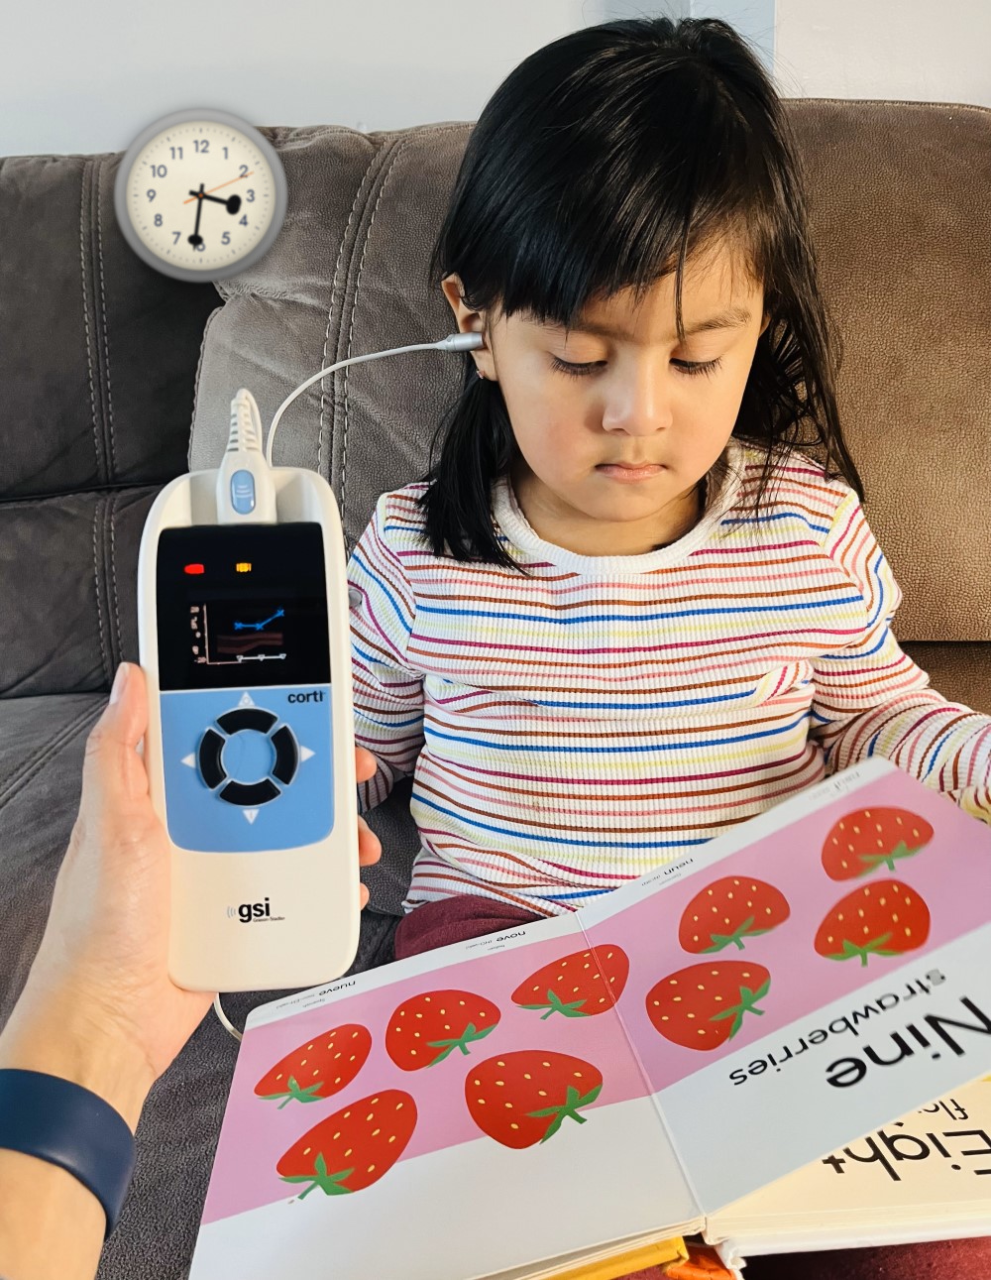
3:31:11
